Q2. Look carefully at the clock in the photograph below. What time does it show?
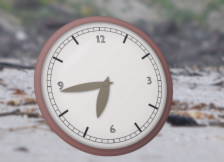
6:44
